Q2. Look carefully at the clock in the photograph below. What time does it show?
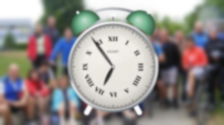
6:54
